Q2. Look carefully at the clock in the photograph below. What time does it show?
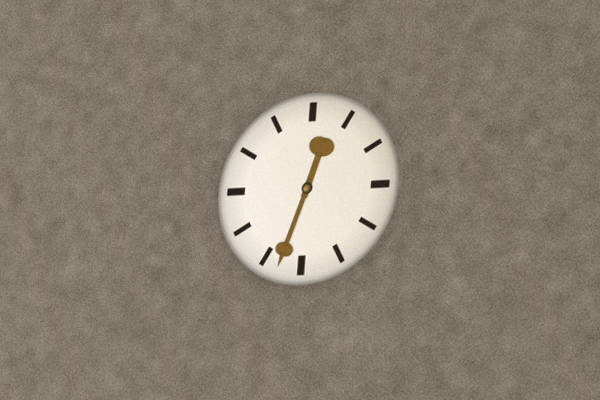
12:33
